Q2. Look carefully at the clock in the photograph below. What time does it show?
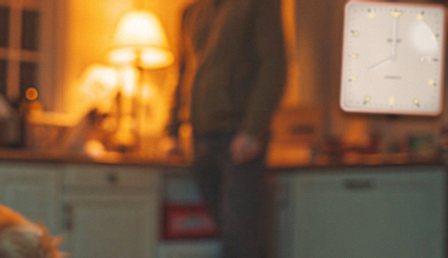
8:00
